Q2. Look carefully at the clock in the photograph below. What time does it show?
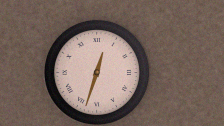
12:33
